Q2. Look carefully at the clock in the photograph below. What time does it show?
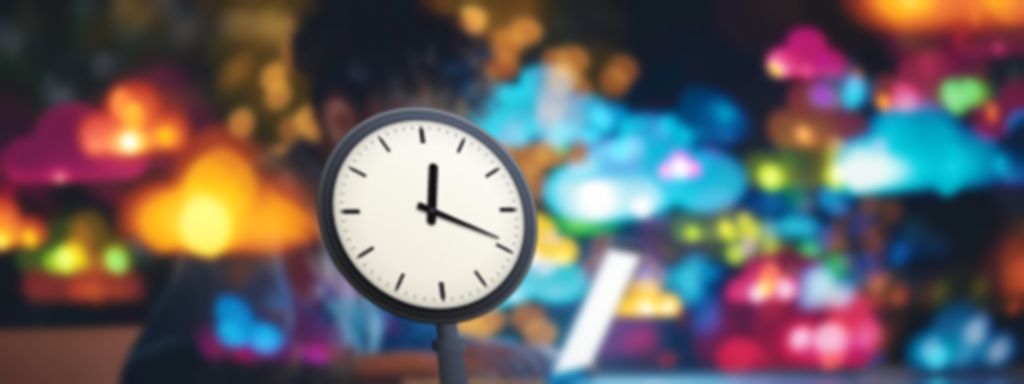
12:19
